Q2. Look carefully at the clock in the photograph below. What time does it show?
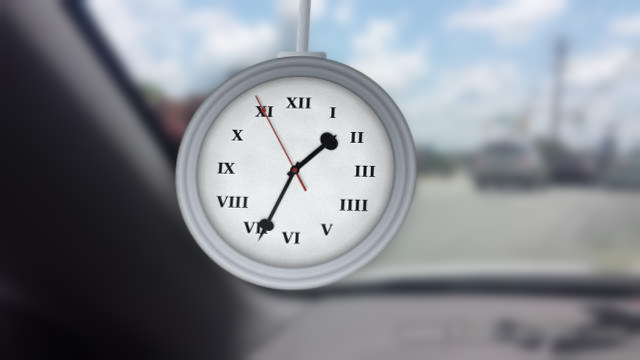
1:33:55
